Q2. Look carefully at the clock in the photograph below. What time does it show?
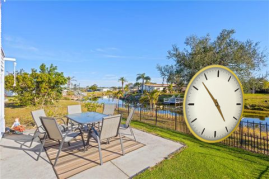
4:53
